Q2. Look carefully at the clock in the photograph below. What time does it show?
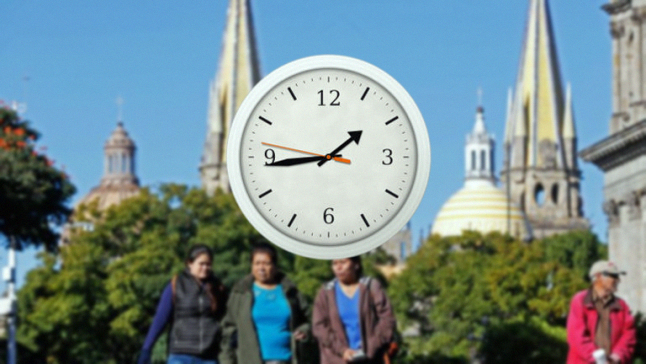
1:43:47
